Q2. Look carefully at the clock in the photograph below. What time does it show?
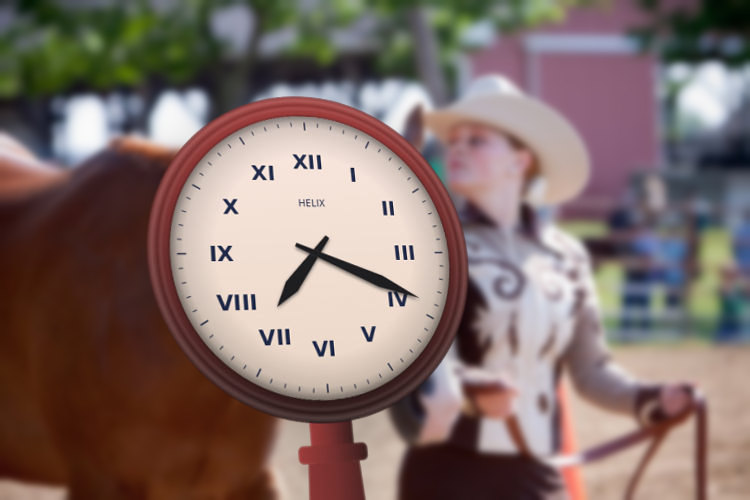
7:19
